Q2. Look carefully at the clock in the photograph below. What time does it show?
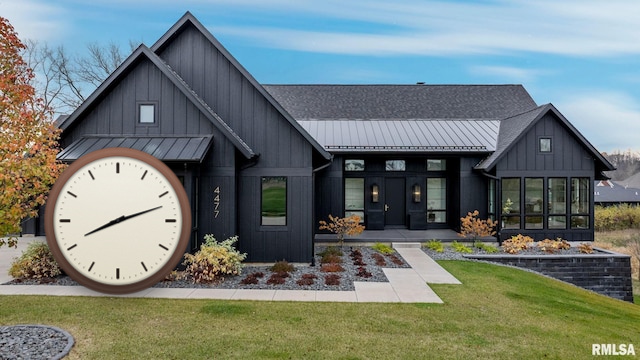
8:12
